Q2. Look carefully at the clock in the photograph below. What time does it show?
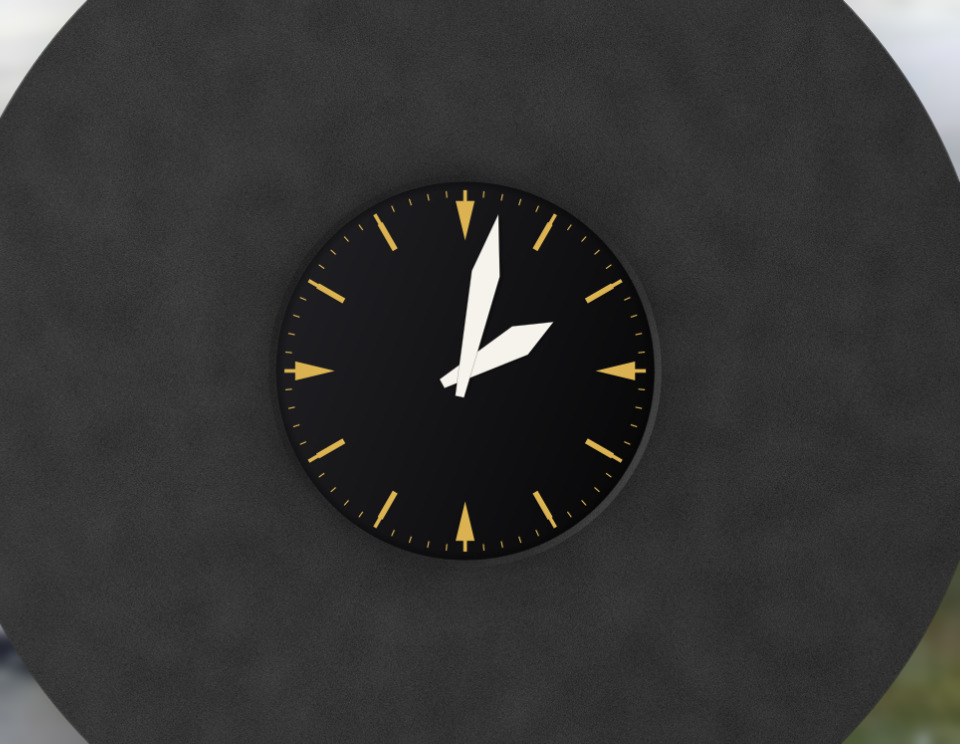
2:02
